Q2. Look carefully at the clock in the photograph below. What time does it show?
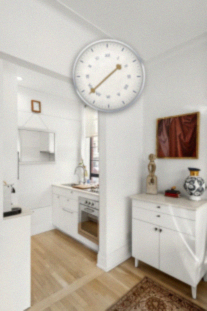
1:38
